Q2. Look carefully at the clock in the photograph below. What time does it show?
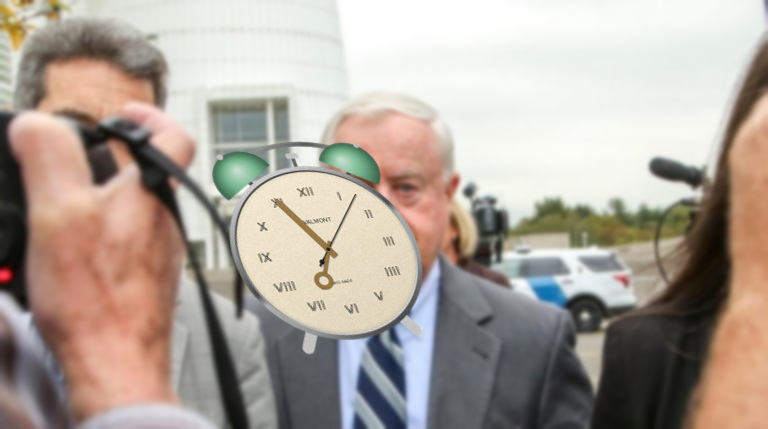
6:55:07
